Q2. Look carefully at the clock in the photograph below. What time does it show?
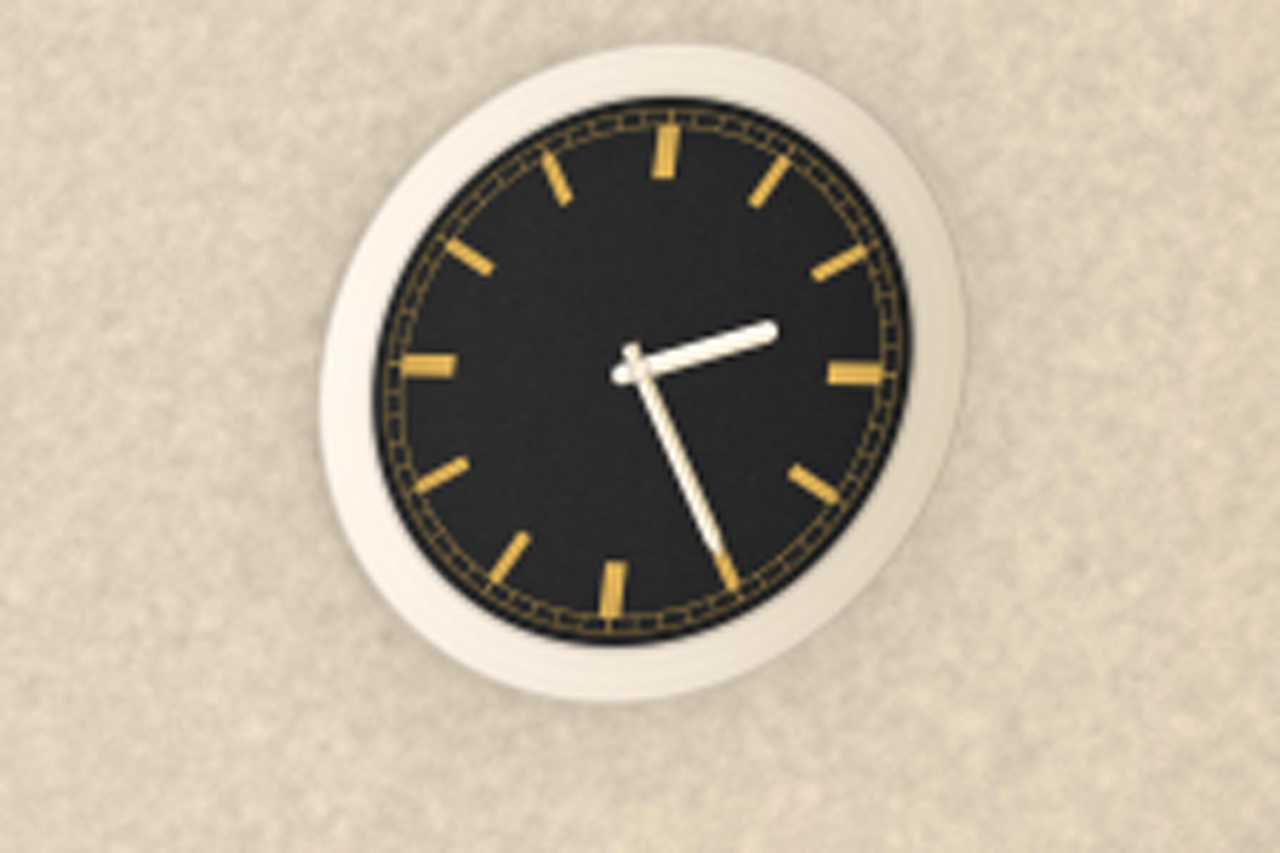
2:25
